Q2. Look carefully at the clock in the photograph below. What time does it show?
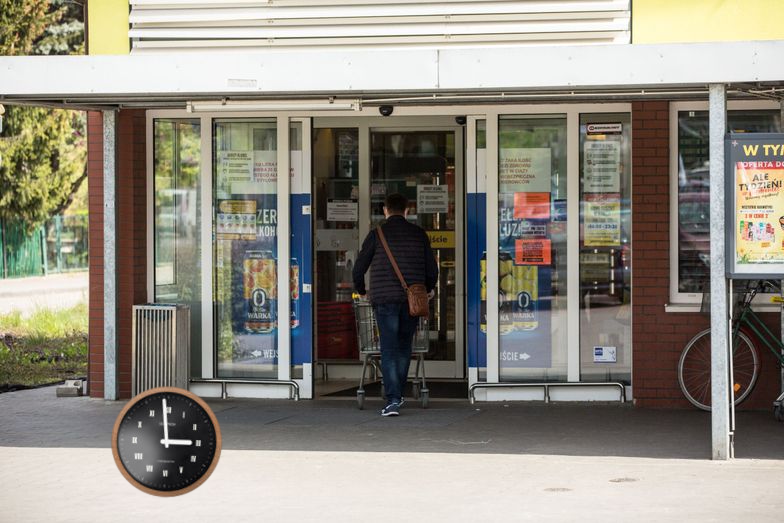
2:59
